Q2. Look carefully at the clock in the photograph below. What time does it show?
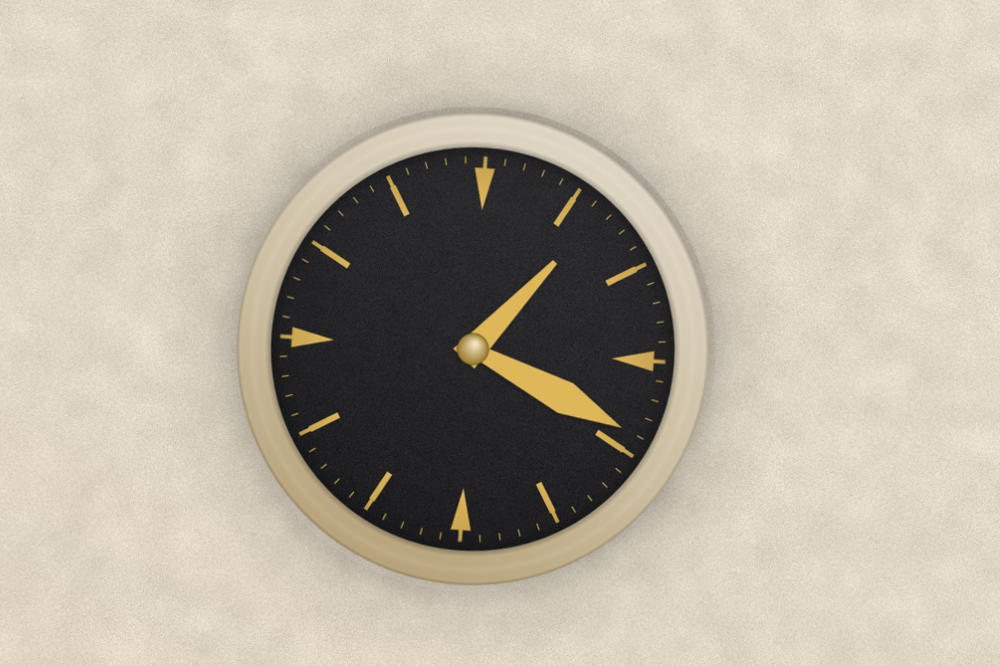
1:19
